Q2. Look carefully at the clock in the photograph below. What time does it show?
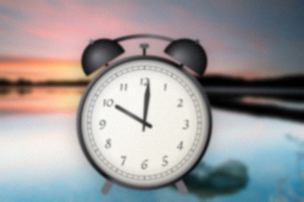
10:01
